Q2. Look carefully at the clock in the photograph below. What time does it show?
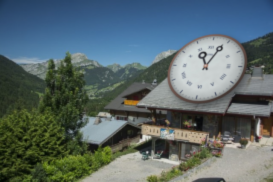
11:04
